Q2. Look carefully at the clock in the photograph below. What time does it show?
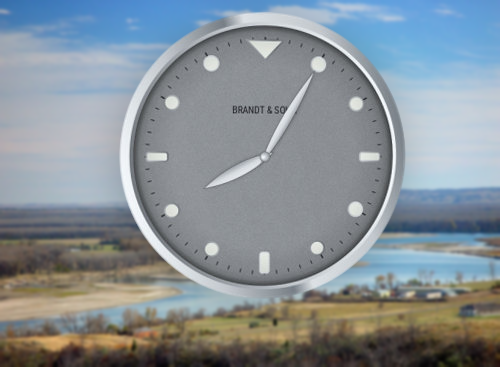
8:05
